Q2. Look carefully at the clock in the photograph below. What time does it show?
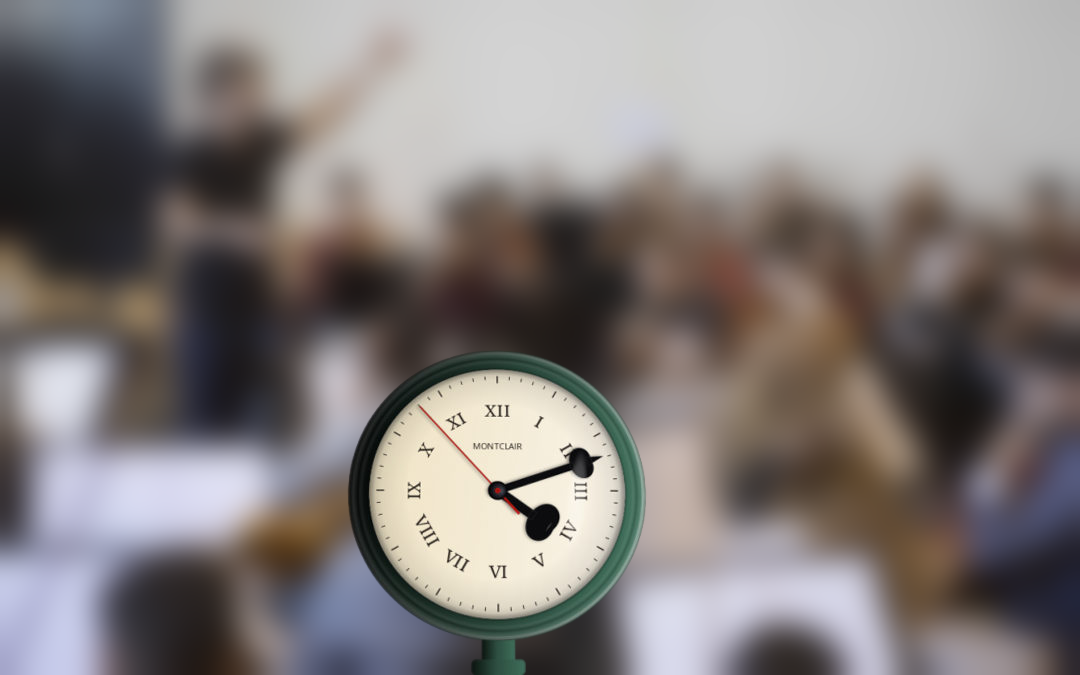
4:11:53
